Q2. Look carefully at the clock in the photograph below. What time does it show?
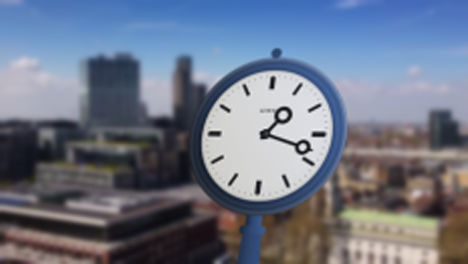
1:18
